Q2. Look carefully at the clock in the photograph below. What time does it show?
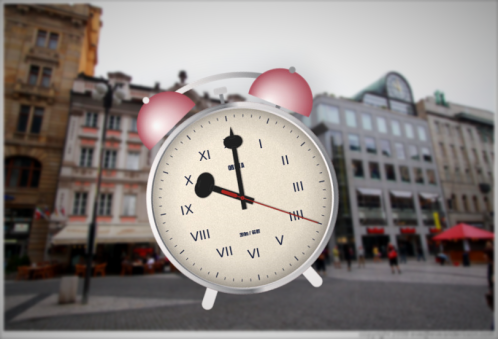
10:00:20
